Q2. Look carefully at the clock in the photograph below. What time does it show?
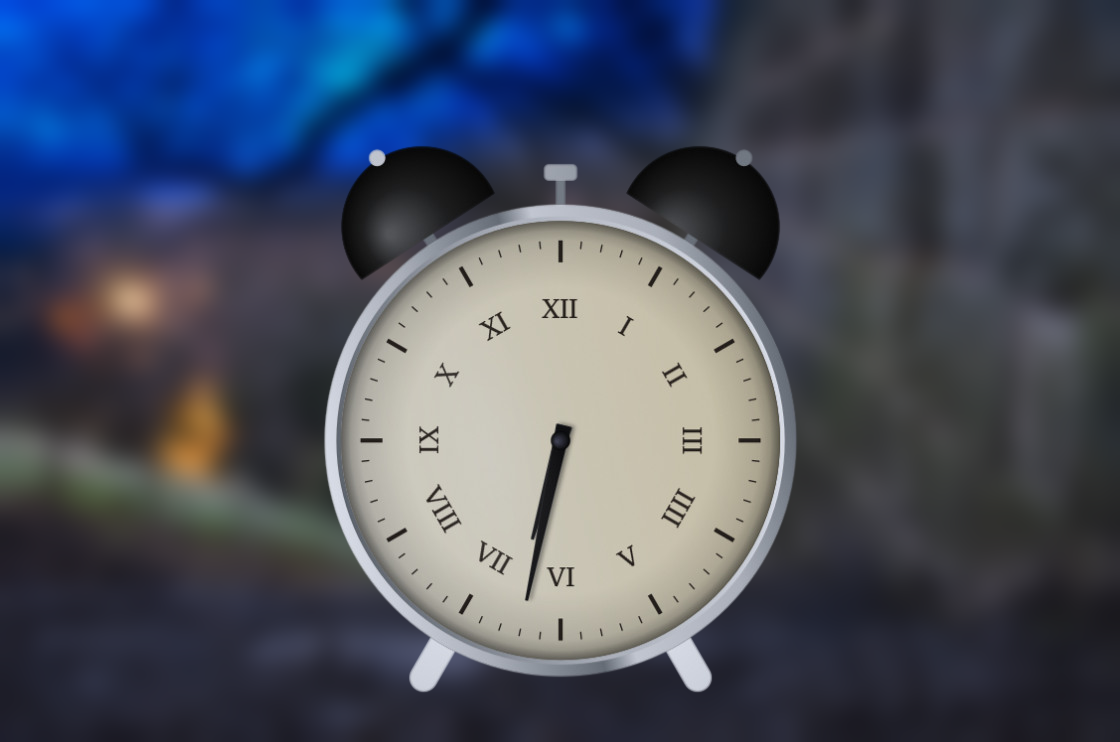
6:32
